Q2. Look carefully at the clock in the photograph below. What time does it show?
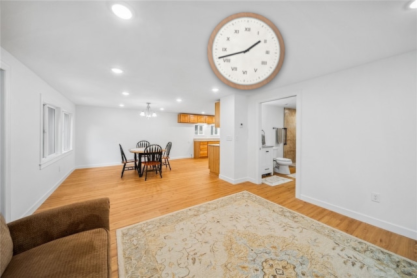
1:42
